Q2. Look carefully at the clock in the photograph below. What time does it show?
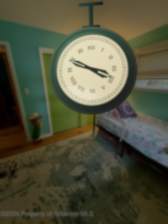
3:49
